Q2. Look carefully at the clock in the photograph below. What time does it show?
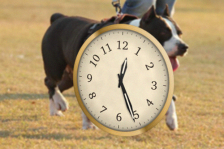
12:26
